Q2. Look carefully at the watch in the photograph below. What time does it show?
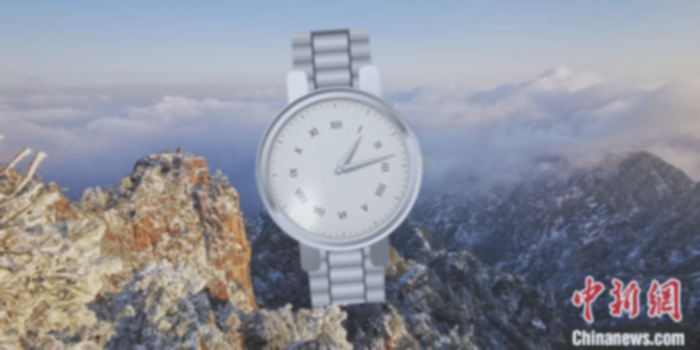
1:13
